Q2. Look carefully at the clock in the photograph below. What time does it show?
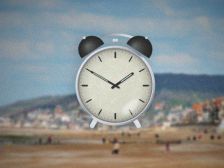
1:50
